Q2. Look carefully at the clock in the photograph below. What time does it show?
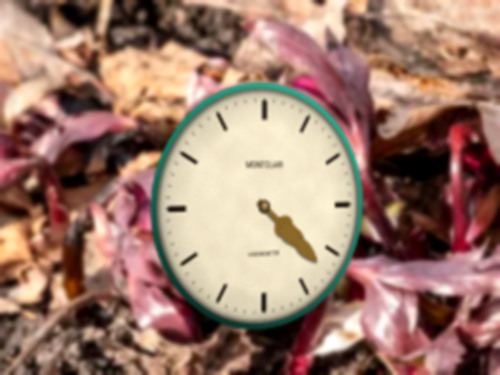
4:22
